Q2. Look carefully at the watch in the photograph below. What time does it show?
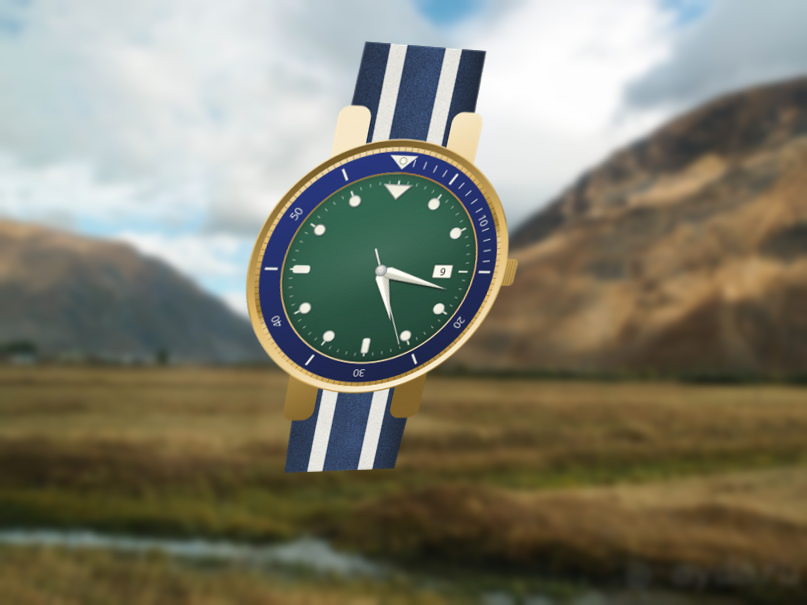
5:17:26
